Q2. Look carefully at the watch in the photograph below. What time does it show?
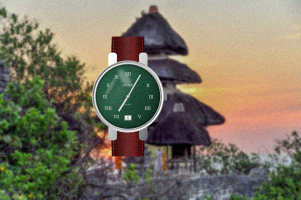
7:05
